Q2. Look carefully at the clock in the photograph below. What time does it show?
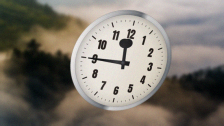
11:45
